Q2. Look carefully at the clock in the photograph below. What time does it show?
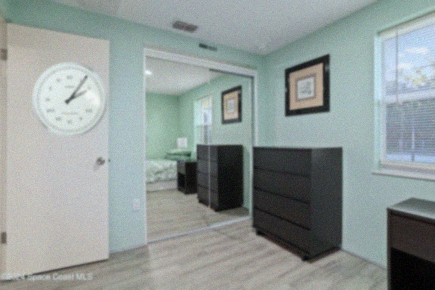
2:06
